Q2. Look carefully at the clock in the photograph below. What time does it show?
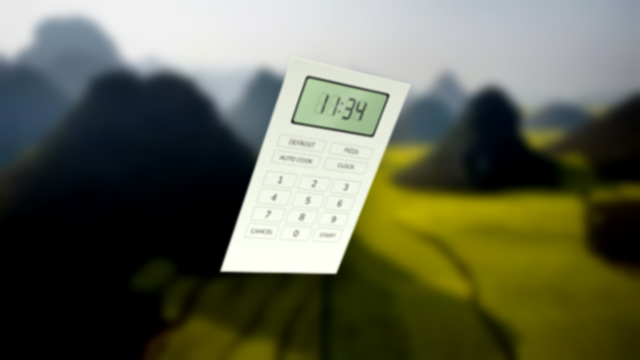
11:34
